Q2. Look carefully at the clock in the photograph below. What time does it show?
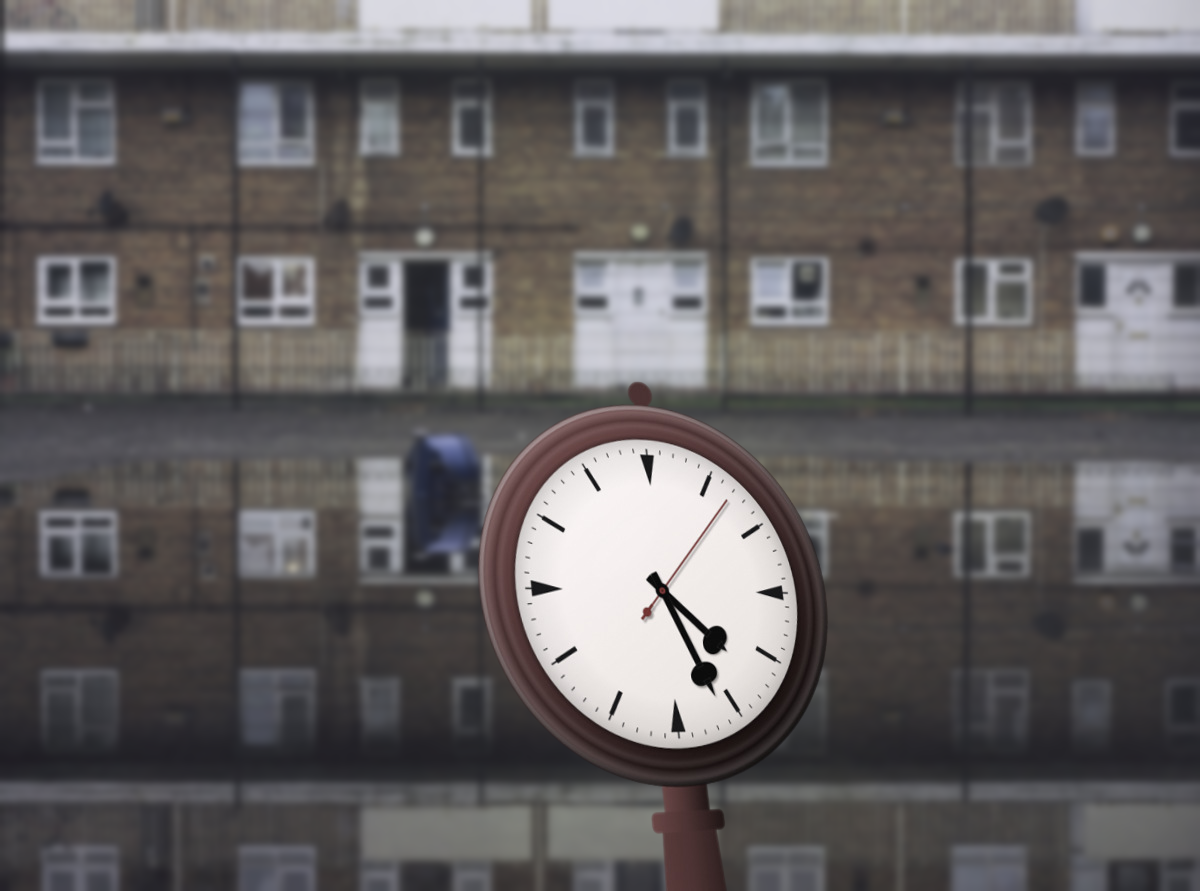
4:26:07
